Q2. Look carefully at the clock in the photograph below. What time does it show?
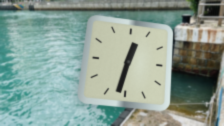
12:32
